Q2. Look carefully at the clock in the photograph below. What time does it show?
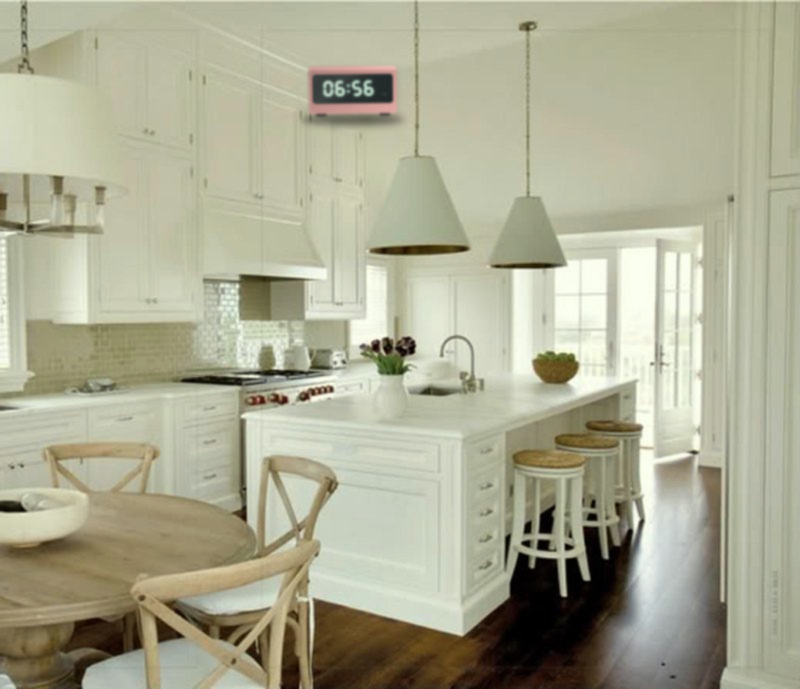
6:56
